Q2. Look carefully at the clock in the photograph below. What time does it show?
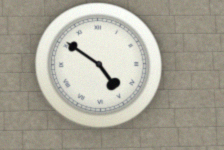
4:51
